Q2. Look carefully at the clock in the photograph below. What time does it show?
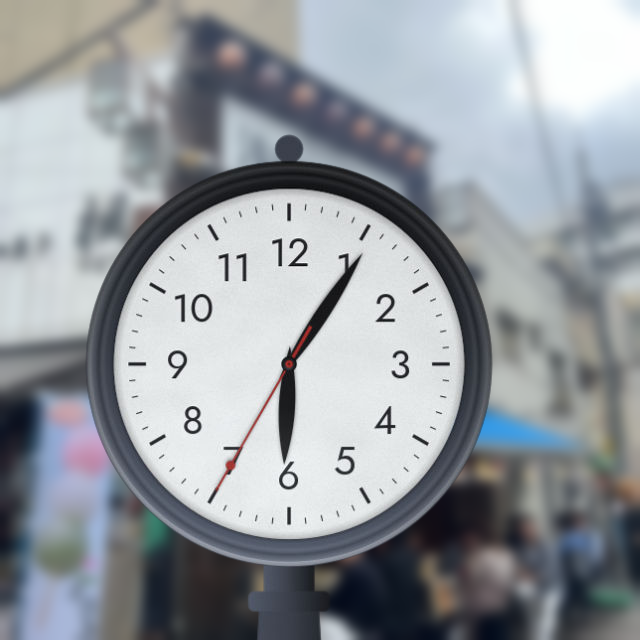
6:05:35
